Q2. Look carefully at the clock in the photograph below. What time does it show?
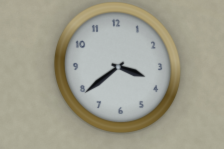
3:39
